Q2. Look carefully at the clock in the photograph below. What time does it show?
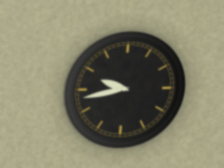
9:43
